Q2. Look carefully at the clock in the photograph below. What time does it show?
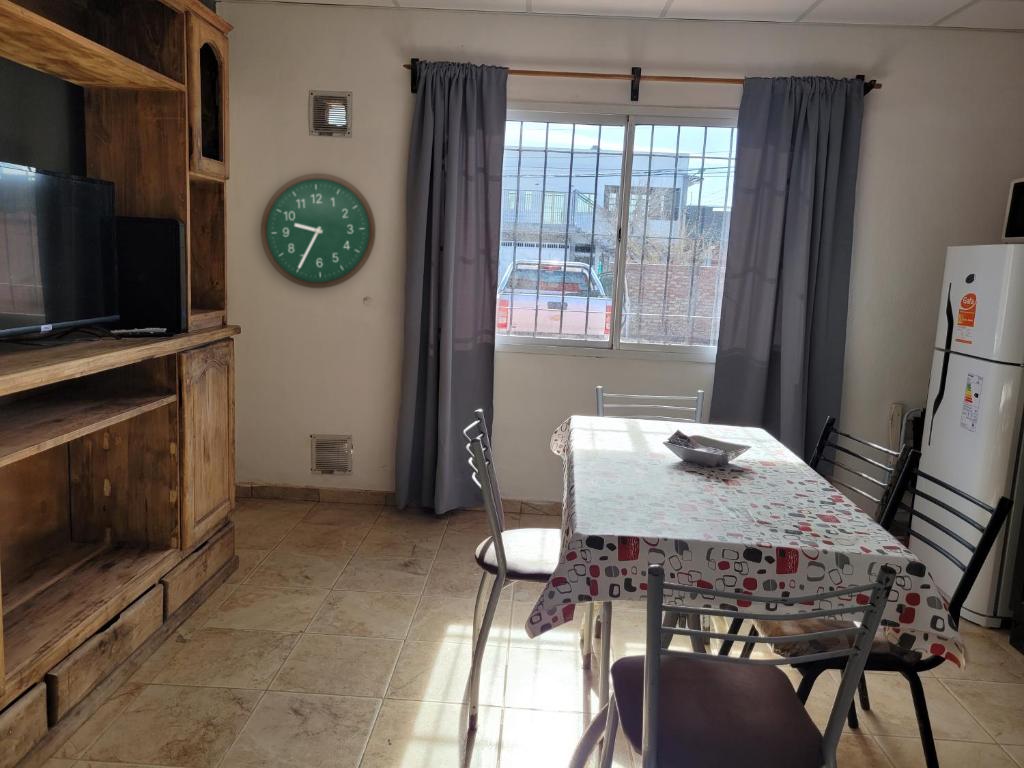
9:35
